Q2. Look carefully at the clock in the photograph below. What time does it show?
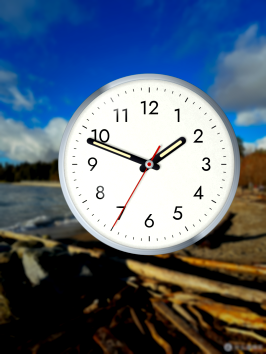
1:48:35
